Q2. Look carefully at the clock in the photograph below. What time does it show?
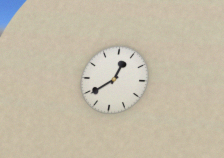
12:39
